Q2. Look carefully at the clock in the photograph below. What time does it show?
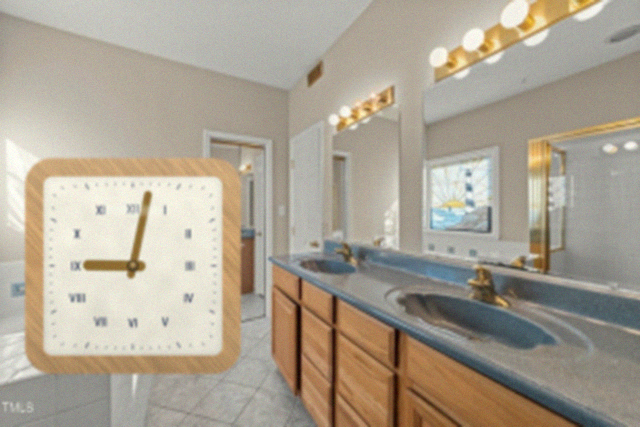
9:02
